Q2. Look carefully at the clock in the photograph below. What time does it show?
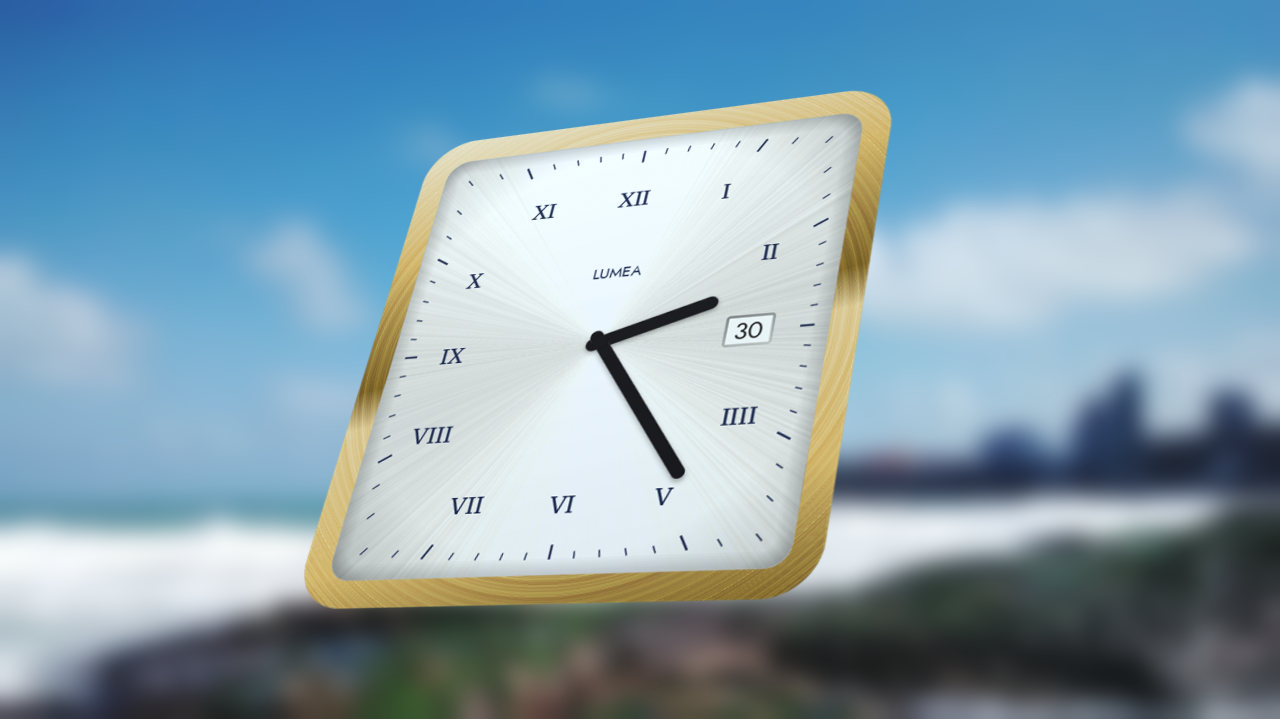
2:24
